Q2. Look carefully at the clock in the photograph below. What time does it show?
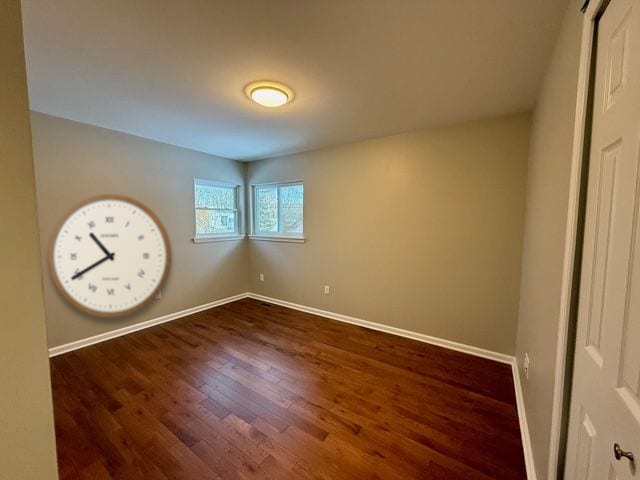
10:40
